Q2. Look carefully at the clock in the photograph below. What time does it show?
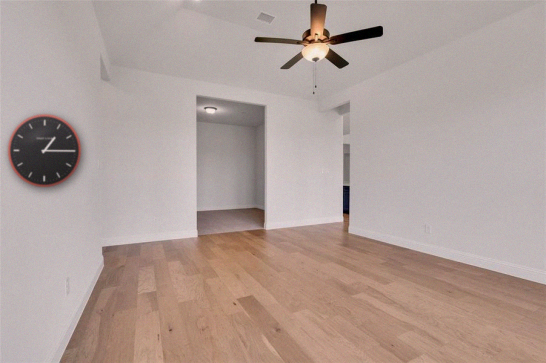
1:15
